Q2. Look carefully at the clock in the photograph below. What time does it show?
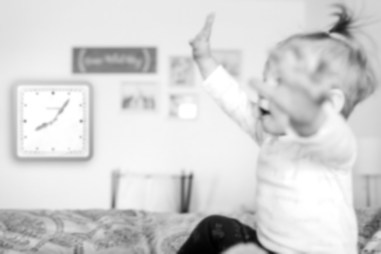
8:06
